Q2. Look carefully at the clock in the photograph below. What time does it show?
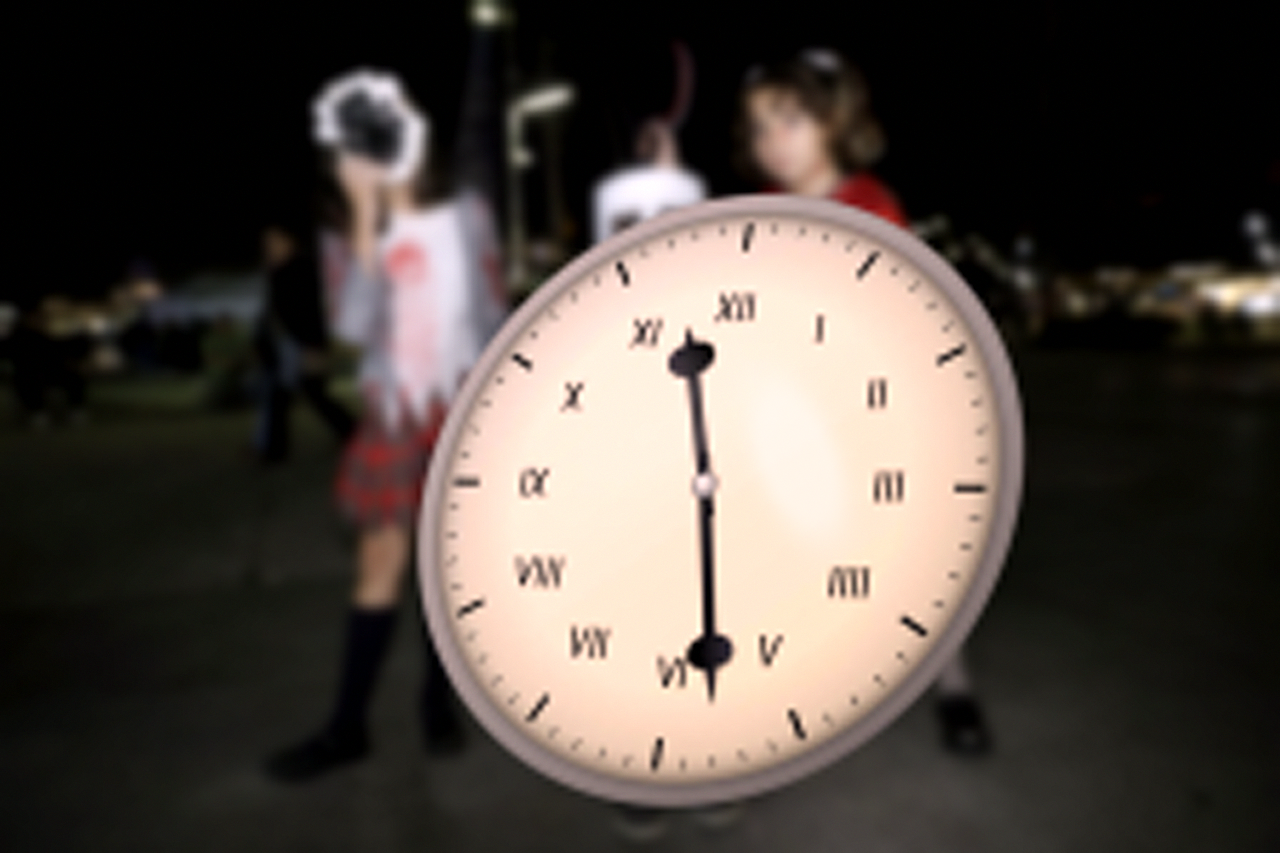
11:28
